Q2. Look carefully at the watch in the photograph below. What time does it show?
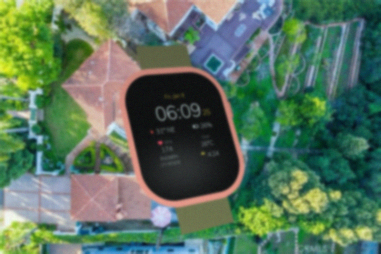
6:09
